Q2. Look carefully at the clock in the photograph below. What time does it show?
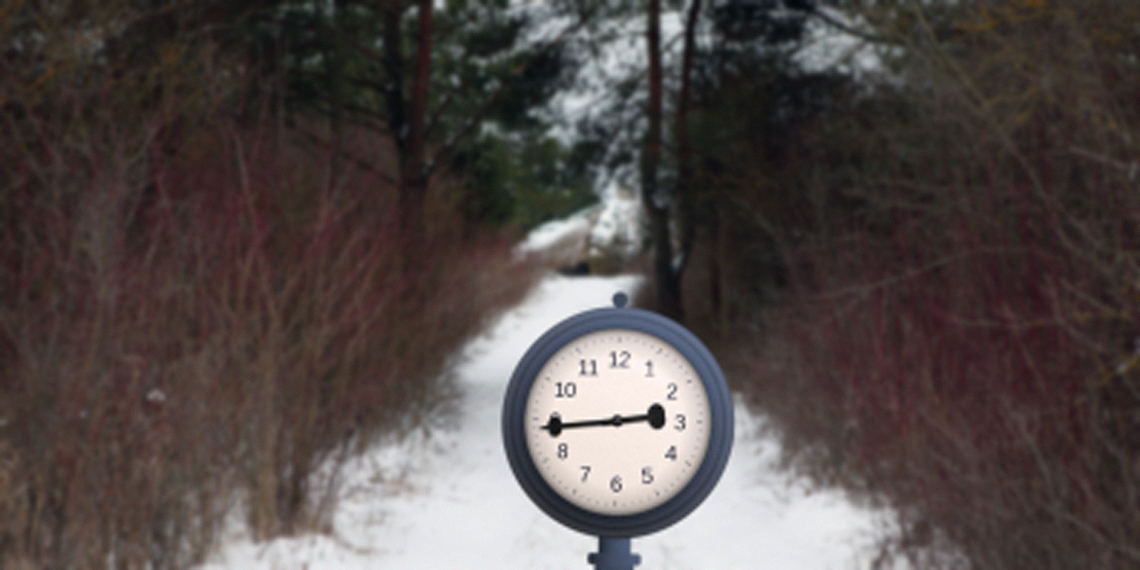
2:44
